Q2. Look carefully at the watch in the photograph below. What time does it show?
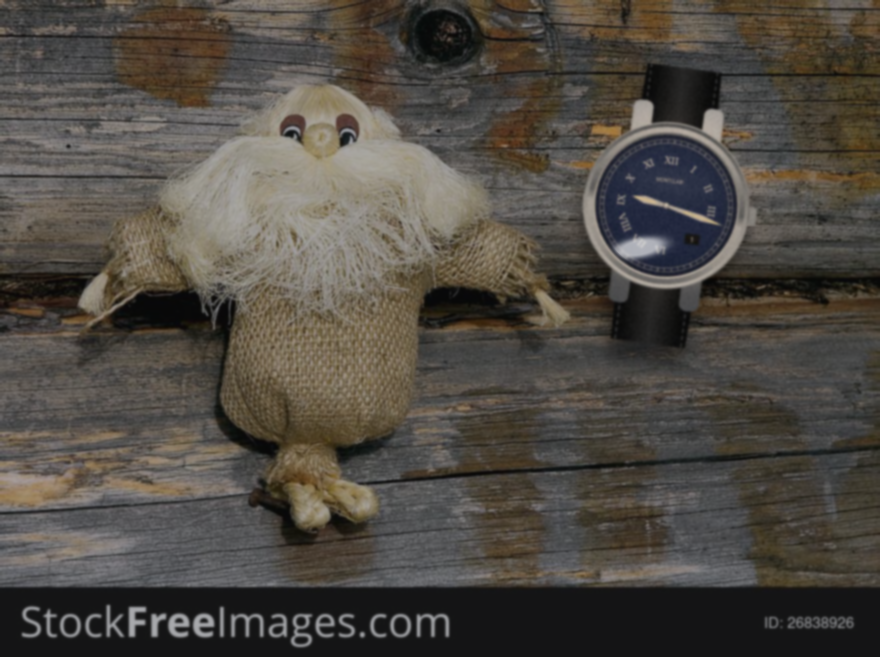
9:17
